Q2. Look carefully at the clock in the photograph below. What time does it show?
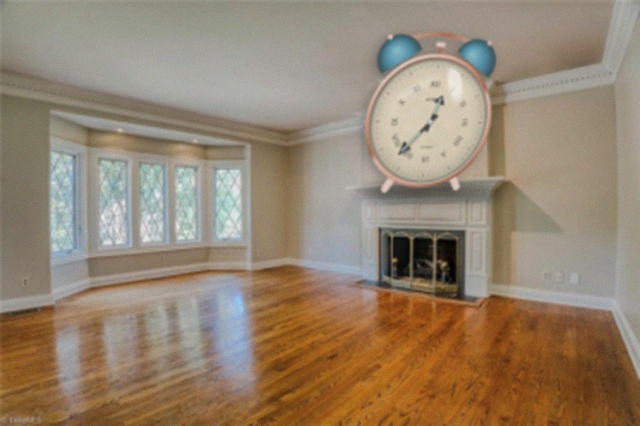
12:37
